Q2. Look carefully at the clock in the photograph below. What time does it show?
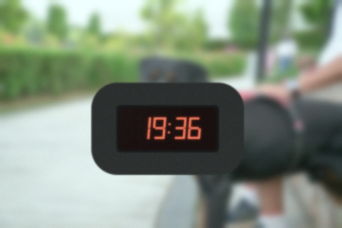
19:36
